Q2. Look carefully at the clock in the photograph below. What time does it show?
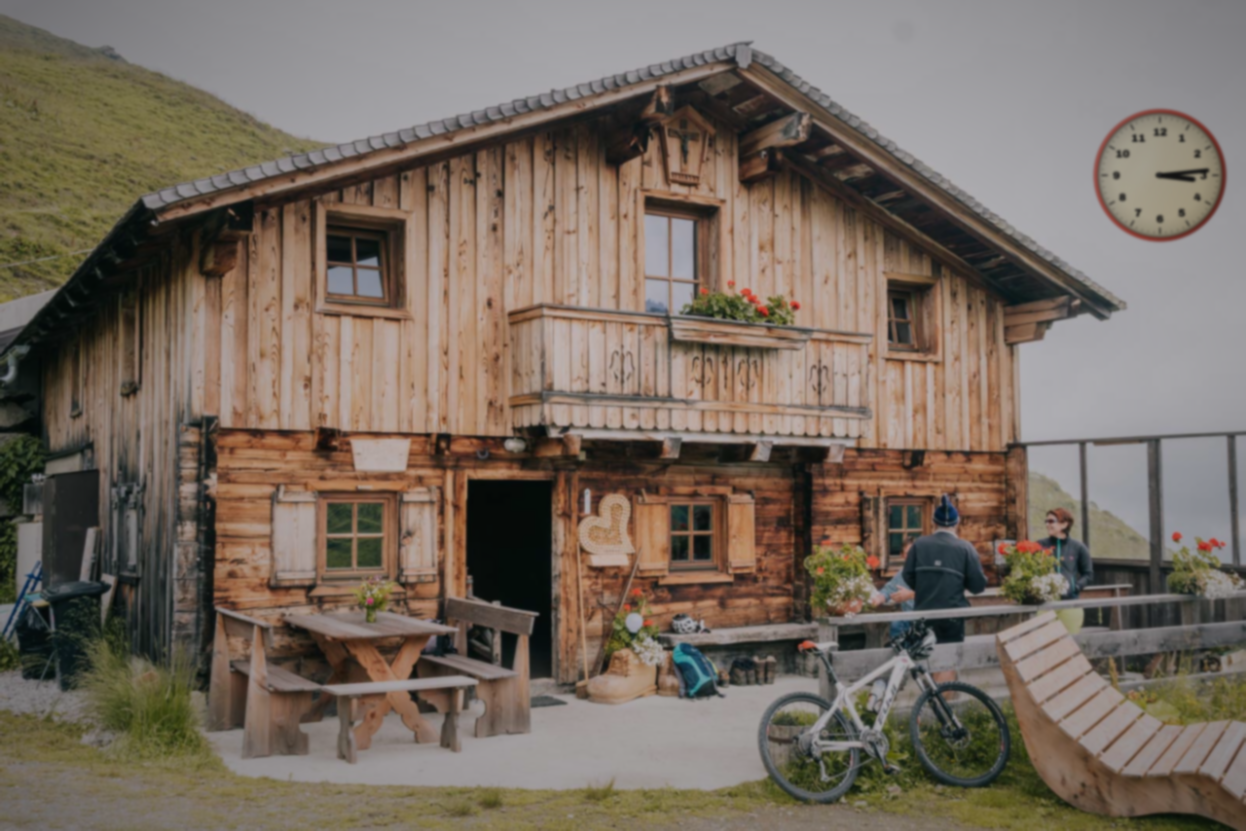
3:14
